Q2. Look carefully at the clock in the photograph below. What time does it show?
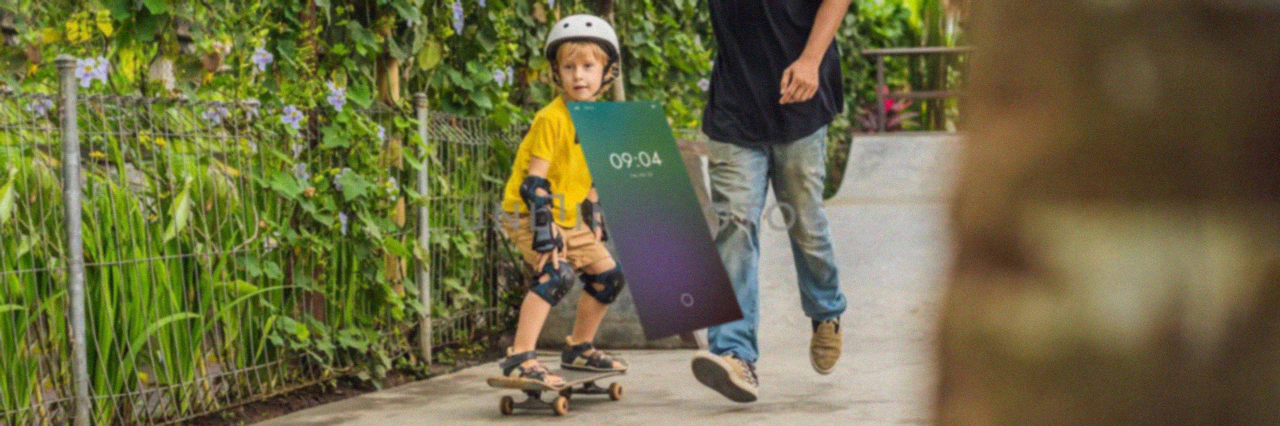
9:04
